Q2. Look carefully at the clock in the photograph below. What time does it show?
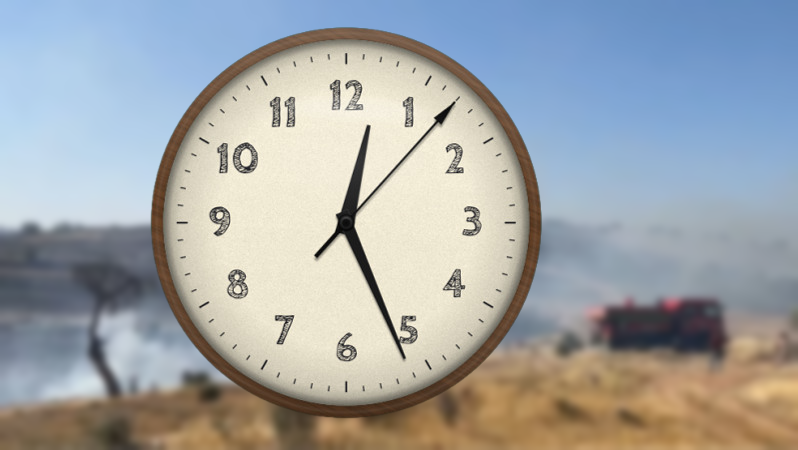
12:26:07
